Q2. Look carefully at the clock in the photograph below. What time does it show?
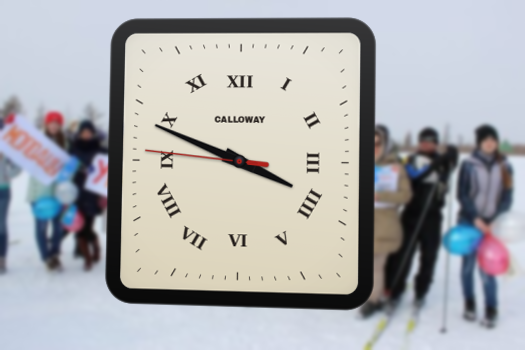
3:48:46
